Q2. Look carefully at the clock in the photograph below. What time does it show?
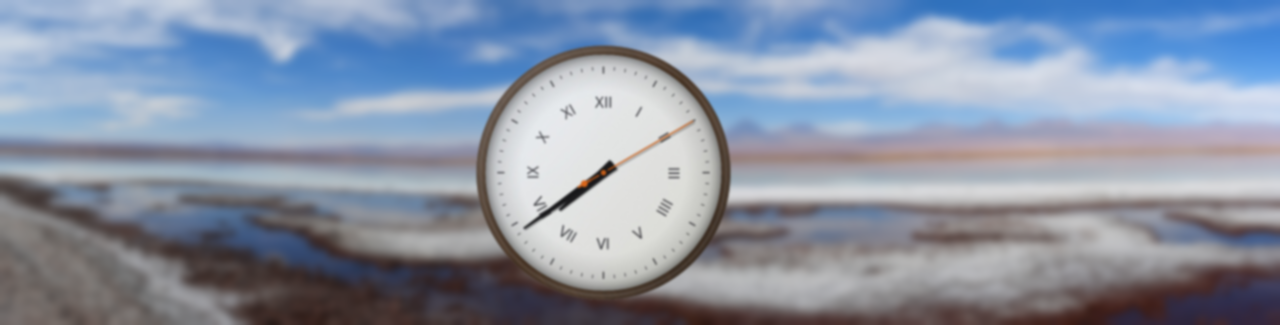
7:39:10
